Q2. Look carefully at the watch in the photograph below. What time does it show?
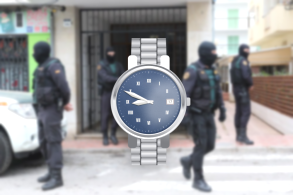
8:49
